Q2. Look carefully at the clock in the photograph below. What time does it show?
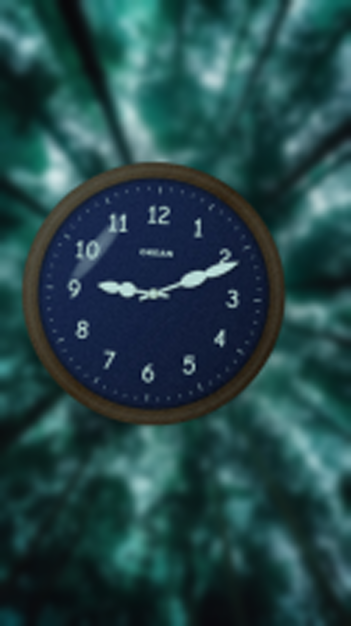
9:11
